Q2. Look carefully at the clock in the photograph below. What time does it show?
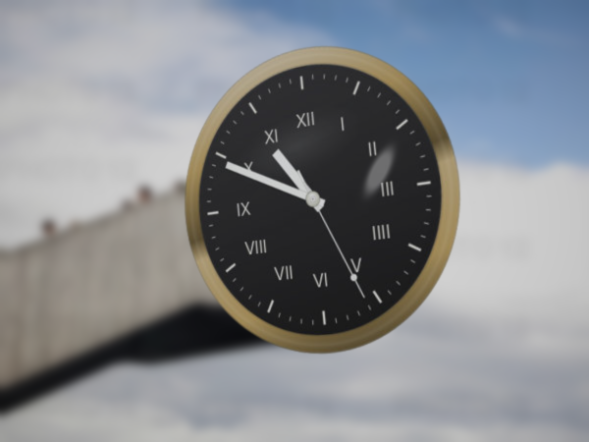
10:49:26
